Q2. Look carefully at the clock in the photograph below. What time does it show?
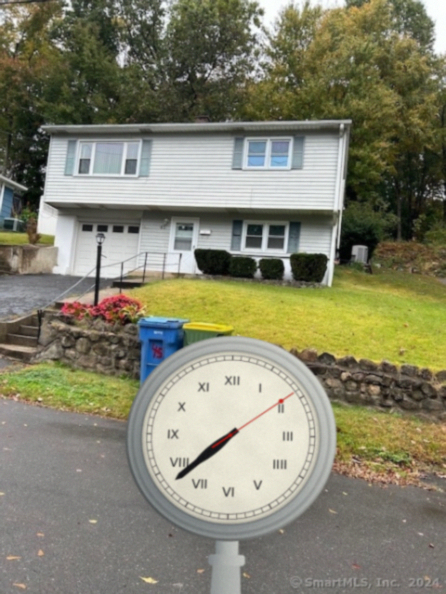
7:38:09
